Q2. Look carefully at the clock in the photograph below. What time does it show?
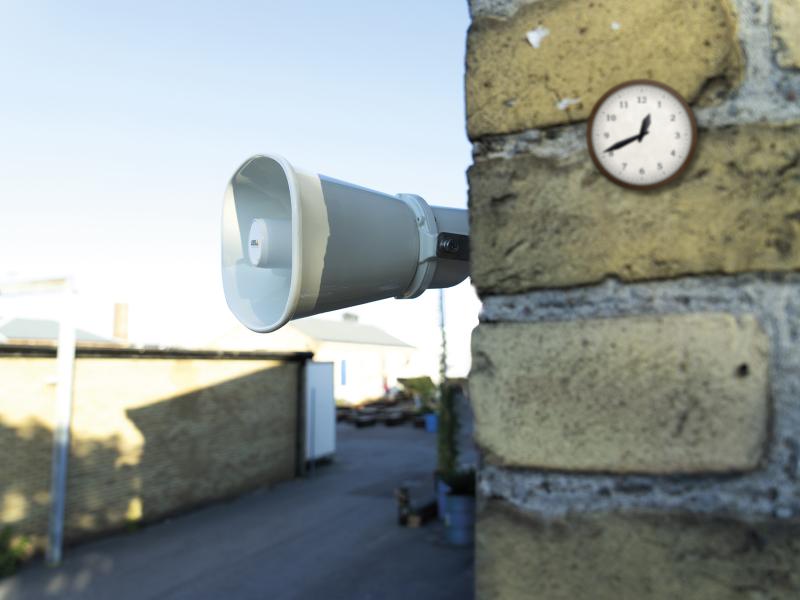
12:41
